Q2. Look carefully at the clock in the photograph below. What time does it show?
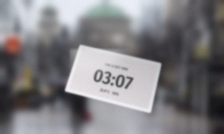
3:07
